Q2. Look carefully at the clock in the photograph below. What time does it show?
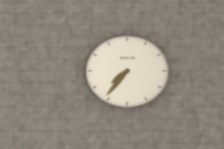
7:36
